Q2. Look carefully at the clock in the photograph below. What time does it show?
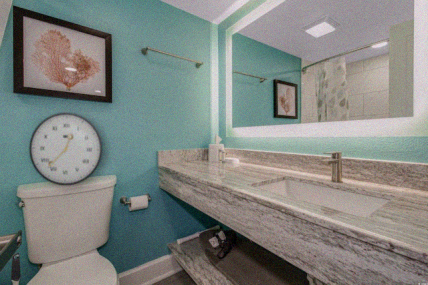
12:37
